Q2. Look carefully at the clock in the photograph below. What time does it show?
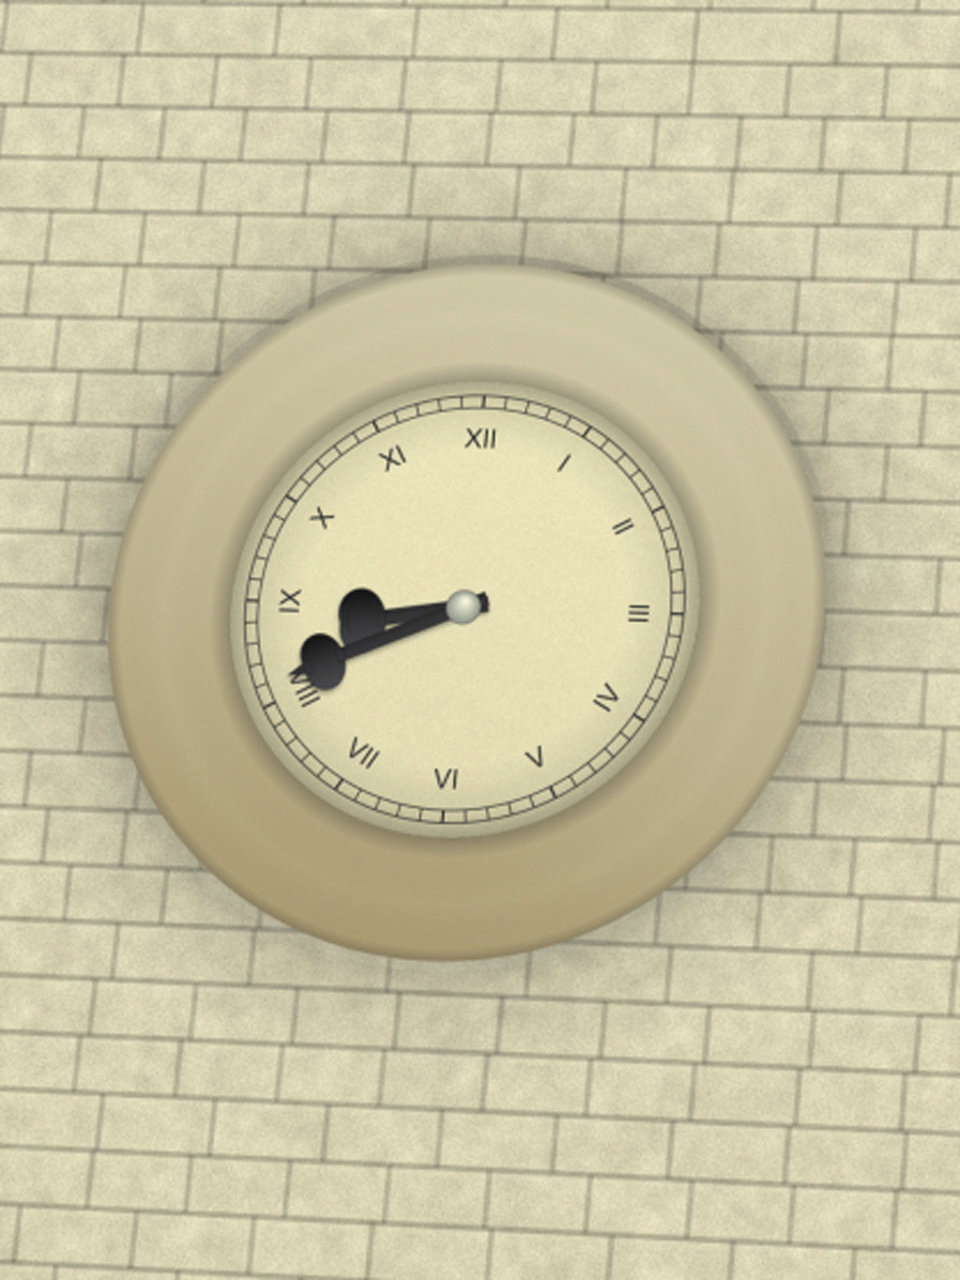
8:41
